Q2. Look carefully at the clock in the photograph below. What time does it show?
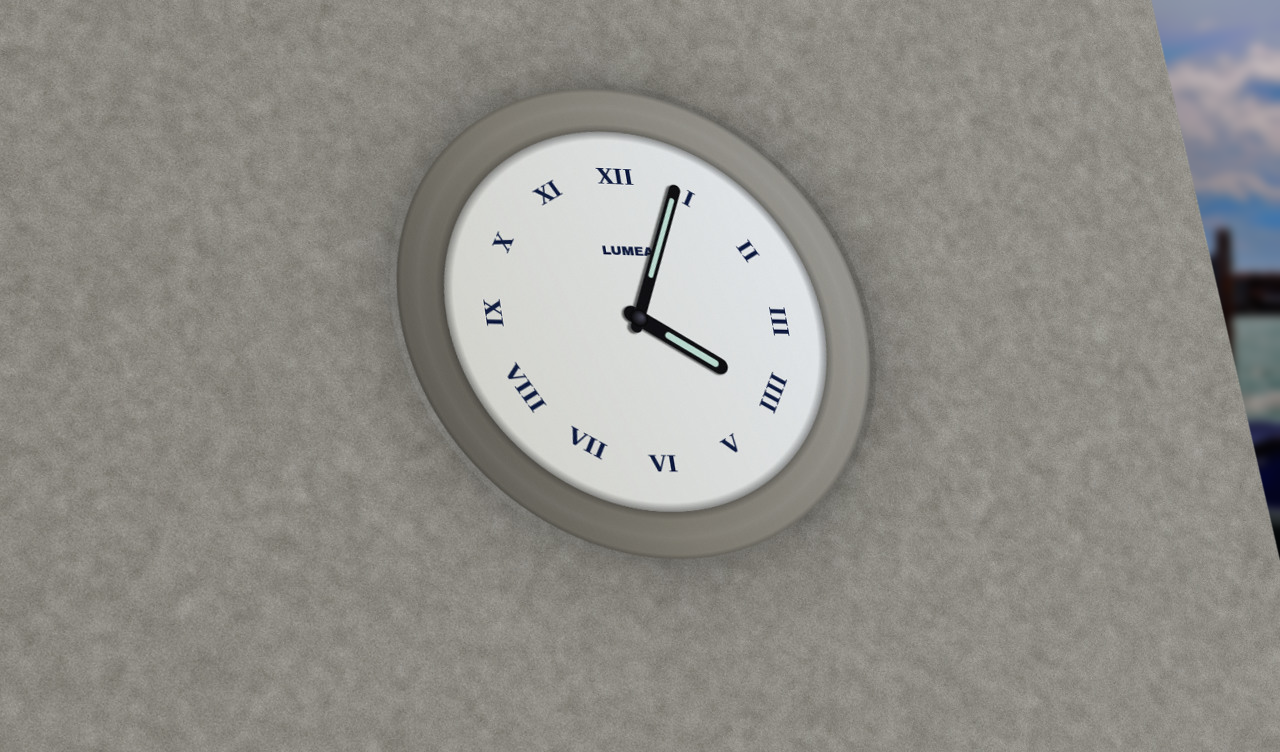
4:04
